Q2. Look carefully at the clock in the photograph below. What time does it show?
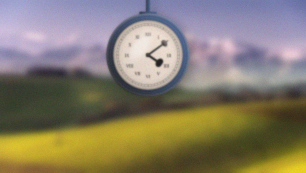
4:09
